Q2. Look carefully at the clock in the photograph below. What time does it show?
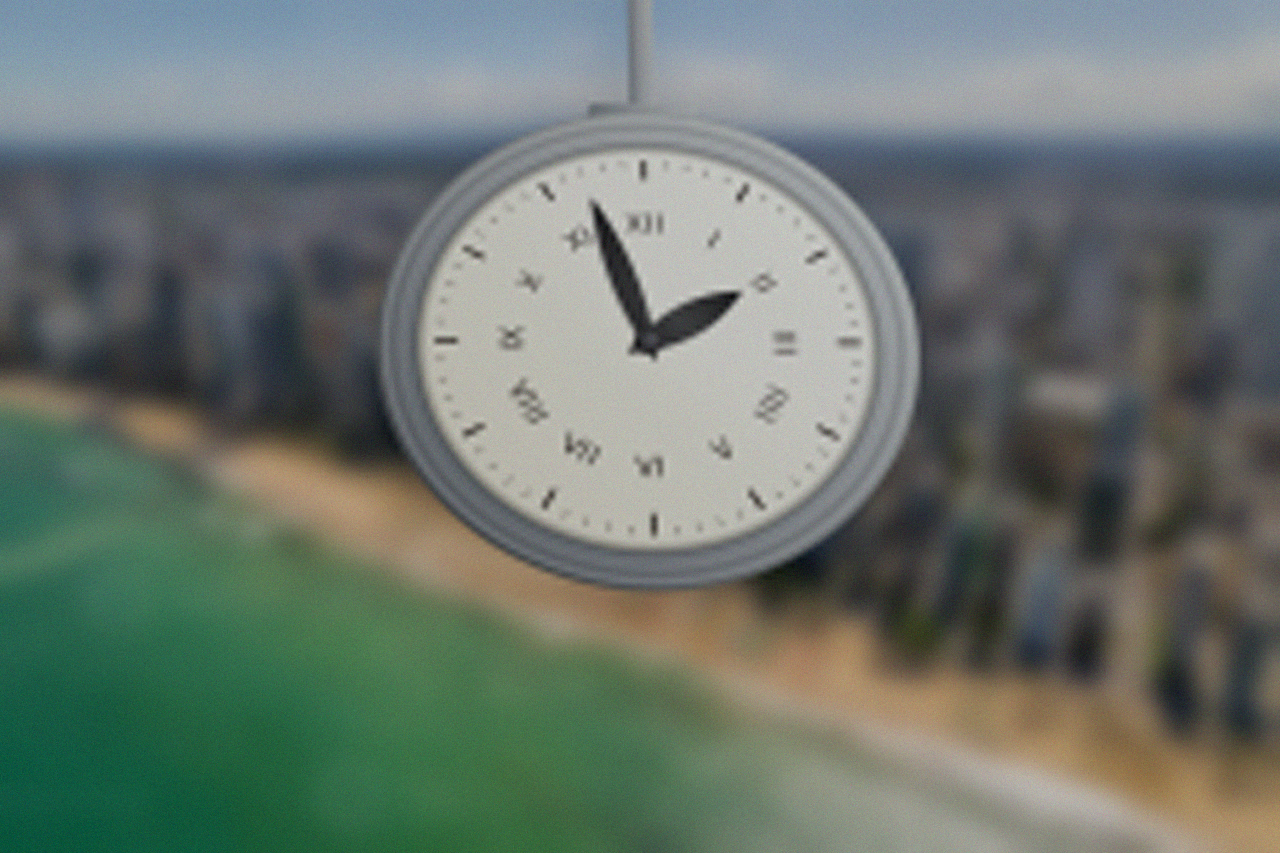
1:57
